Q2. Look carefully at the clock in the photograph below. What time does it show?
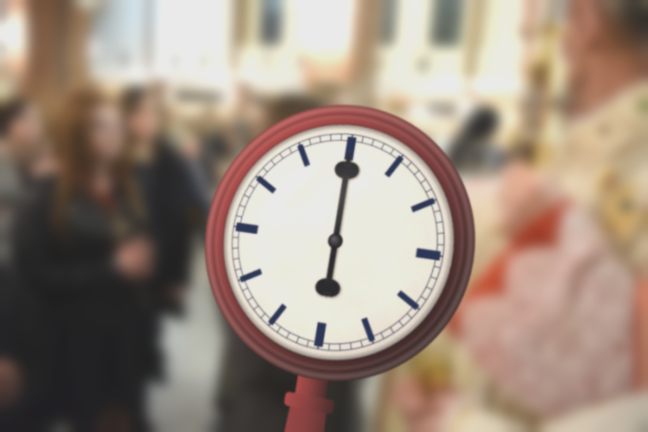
6:00
